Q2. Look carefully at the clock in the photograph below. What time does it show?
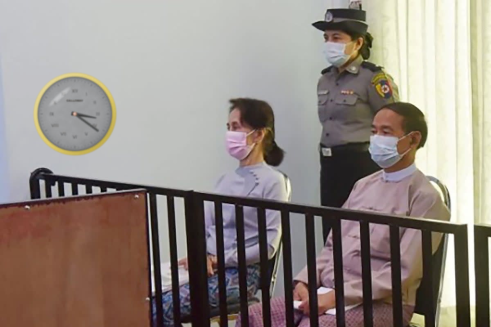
3:21
